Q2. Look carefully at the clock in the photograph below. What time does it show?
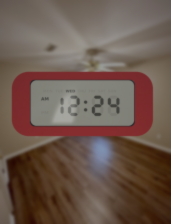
12:24
